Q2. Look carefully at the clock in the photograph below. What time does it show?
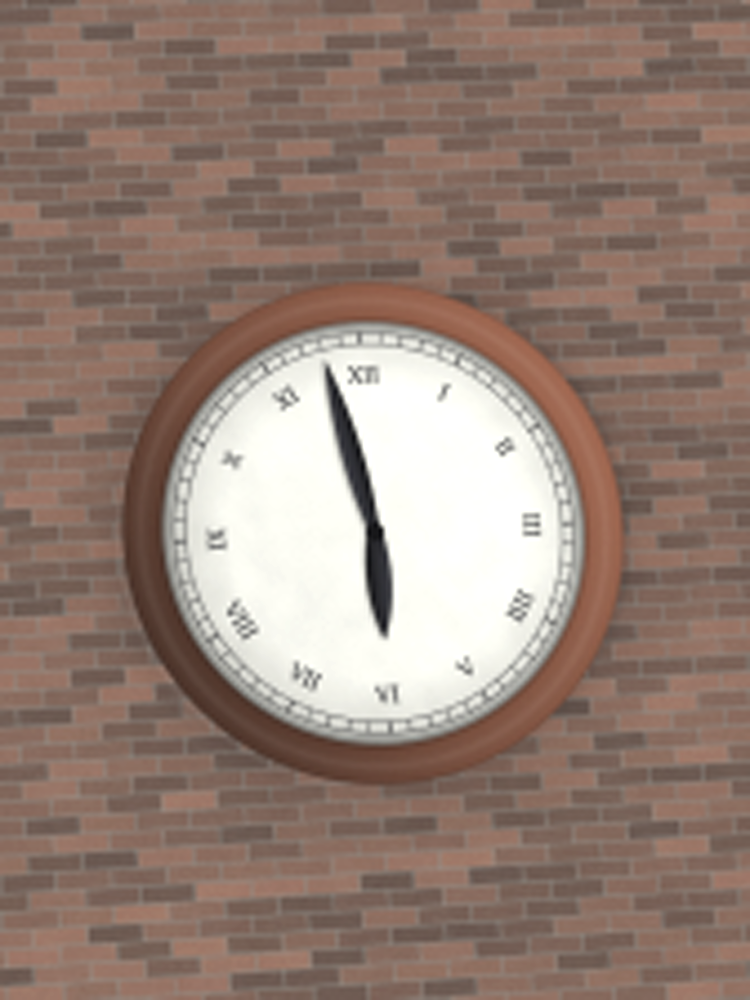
5:58
